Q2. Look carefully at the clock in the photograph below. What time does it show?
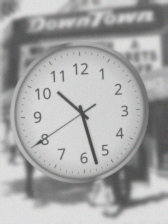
10:27:40
